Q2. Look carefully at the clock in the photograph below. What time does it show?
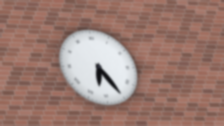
6:25
